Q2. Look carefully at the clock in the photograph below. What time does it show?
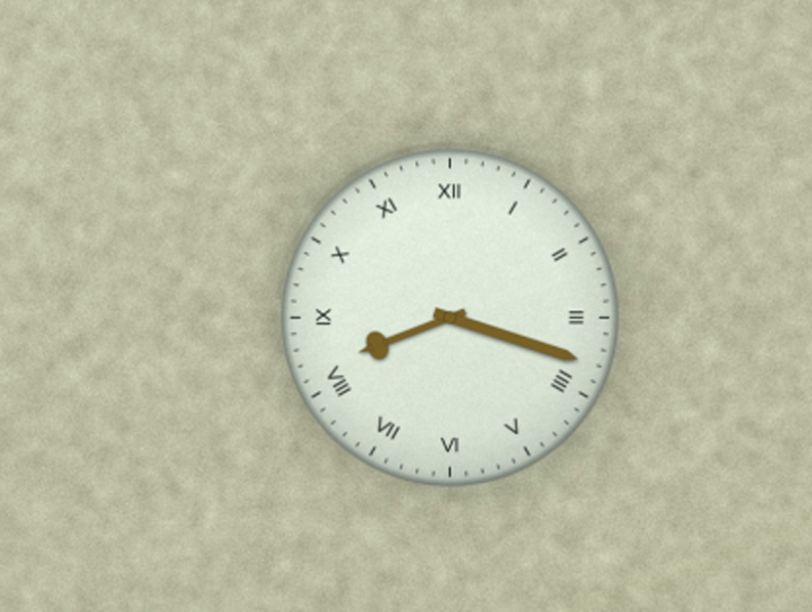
8:18
